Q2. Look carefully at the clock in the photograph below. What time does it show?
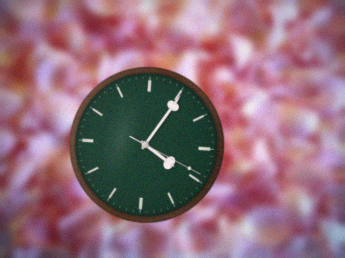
4:05:19
